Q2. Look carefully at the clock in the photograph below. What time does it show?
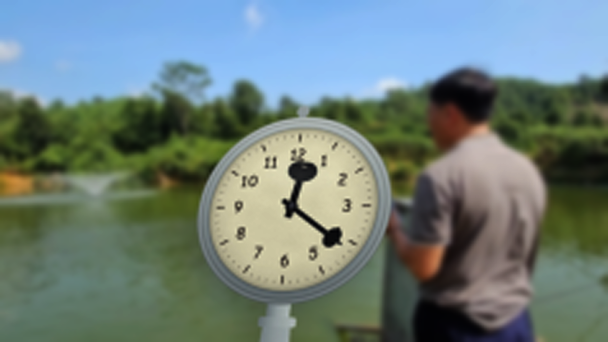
12:21
